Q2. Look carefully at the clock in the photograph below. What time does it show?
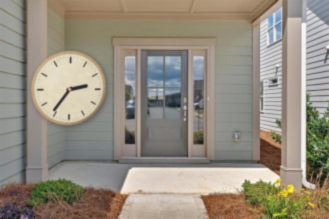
2:36
